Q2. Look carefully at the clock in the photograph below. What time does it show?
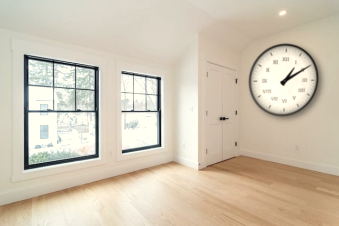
1:10
